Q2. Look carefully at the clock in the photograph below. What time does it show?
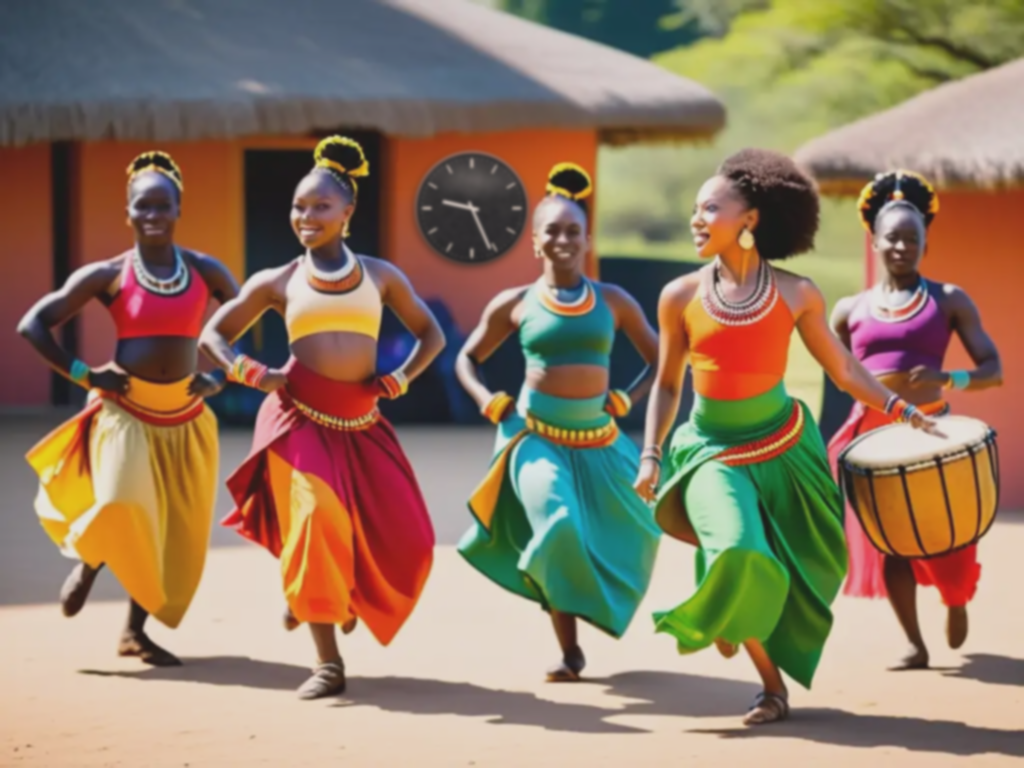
9:26
